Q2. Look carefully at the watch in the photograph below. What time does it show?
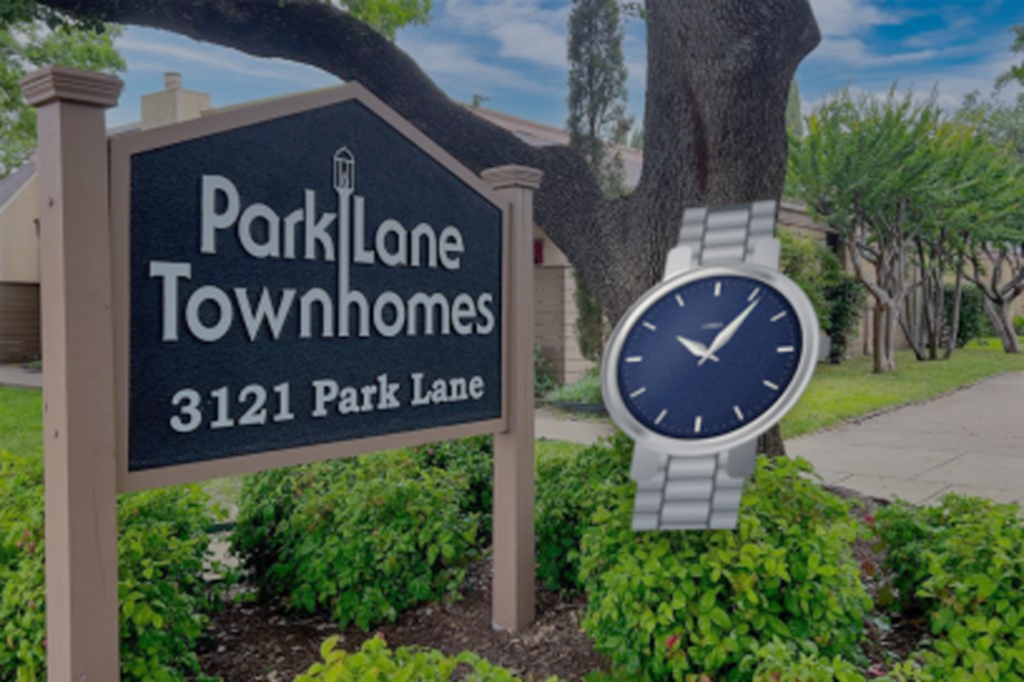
10:06
